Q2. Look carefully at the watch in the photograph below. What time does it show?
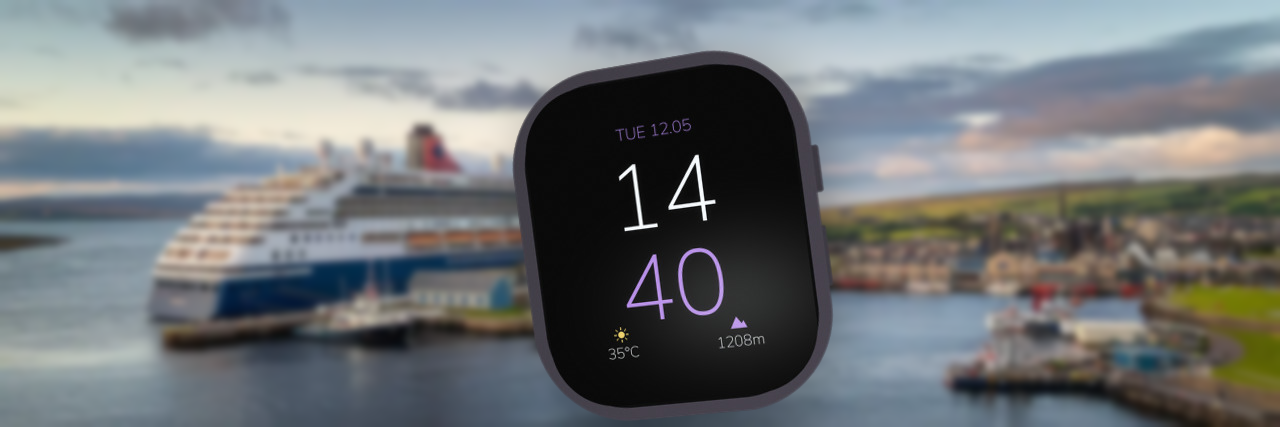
14:40
